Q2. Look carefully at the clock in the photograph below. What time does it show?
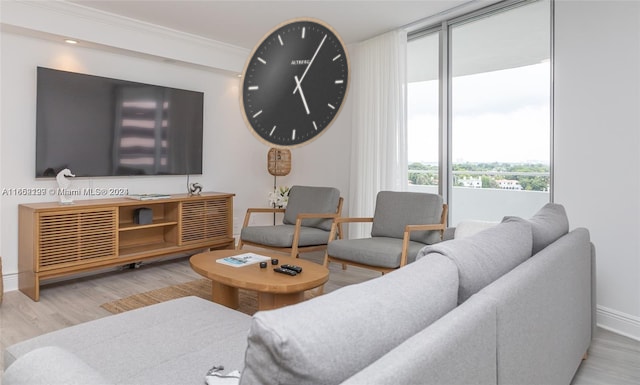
5:05
